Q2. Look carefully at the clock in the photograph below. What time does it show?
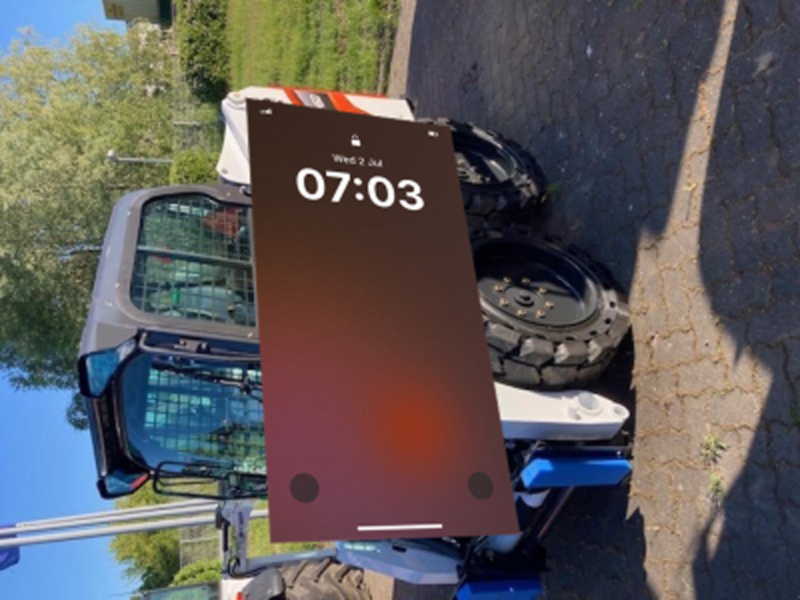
7:03
